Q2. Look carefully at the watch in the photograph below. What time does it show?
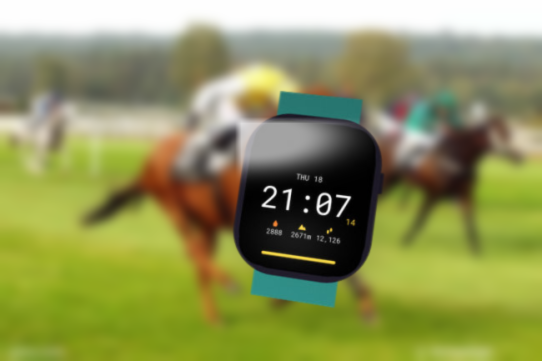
21:07
